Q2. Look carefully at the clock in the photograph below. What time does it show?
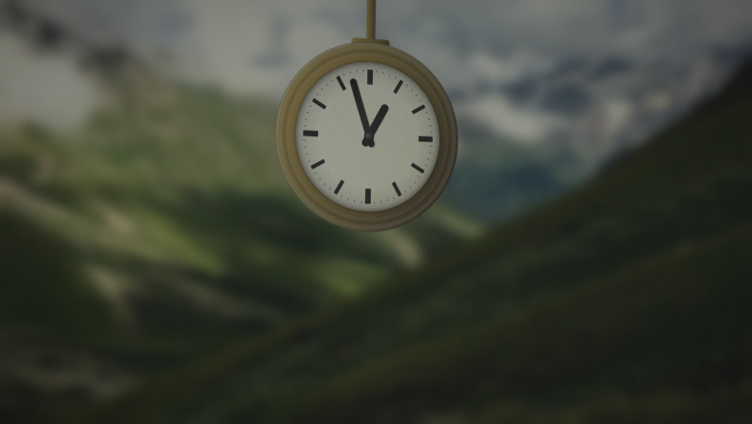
12:57
